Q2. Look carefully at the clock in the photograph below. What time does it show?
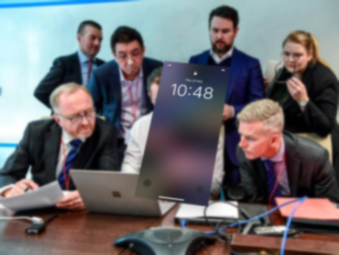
10:48
